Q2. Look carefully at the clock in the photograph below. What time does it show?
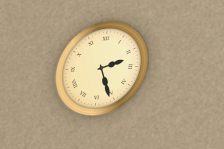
2:26
